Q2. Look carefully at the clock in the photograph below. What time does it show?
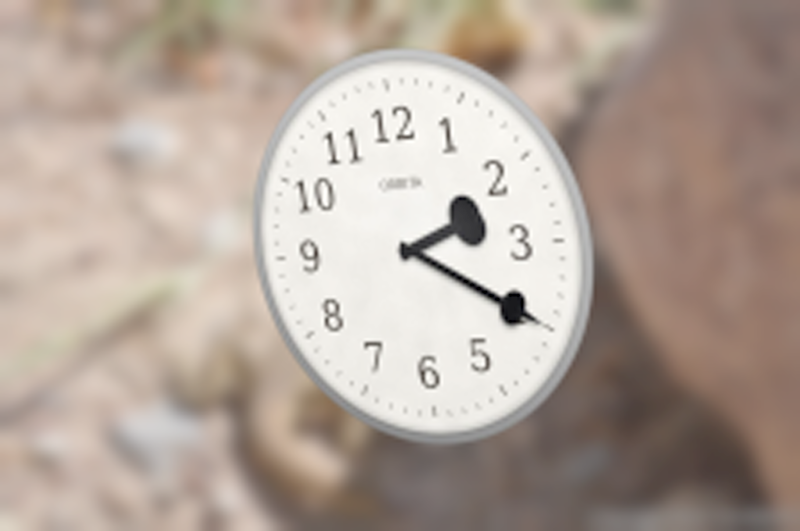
2:20
